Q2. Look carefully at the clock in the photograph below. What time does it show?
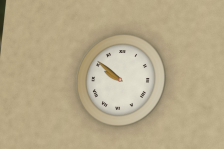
9:51
